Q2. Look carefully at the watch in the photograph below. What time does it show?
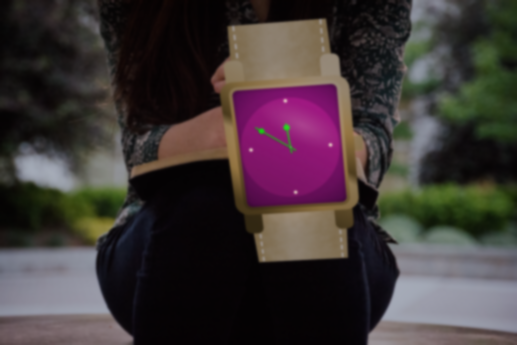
11:51
